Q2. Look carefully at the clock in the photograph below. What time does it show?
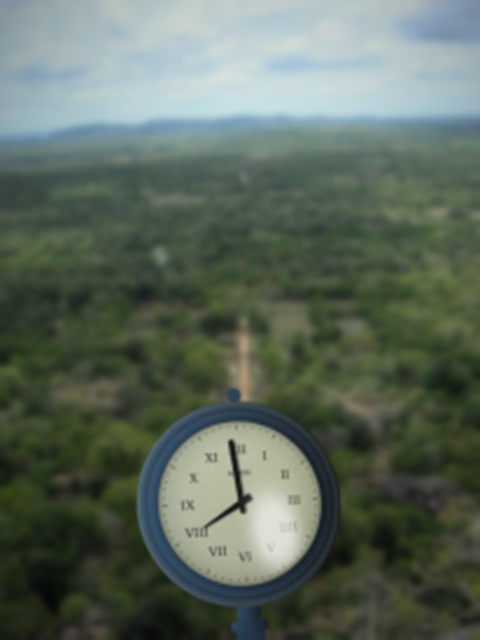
7:59
